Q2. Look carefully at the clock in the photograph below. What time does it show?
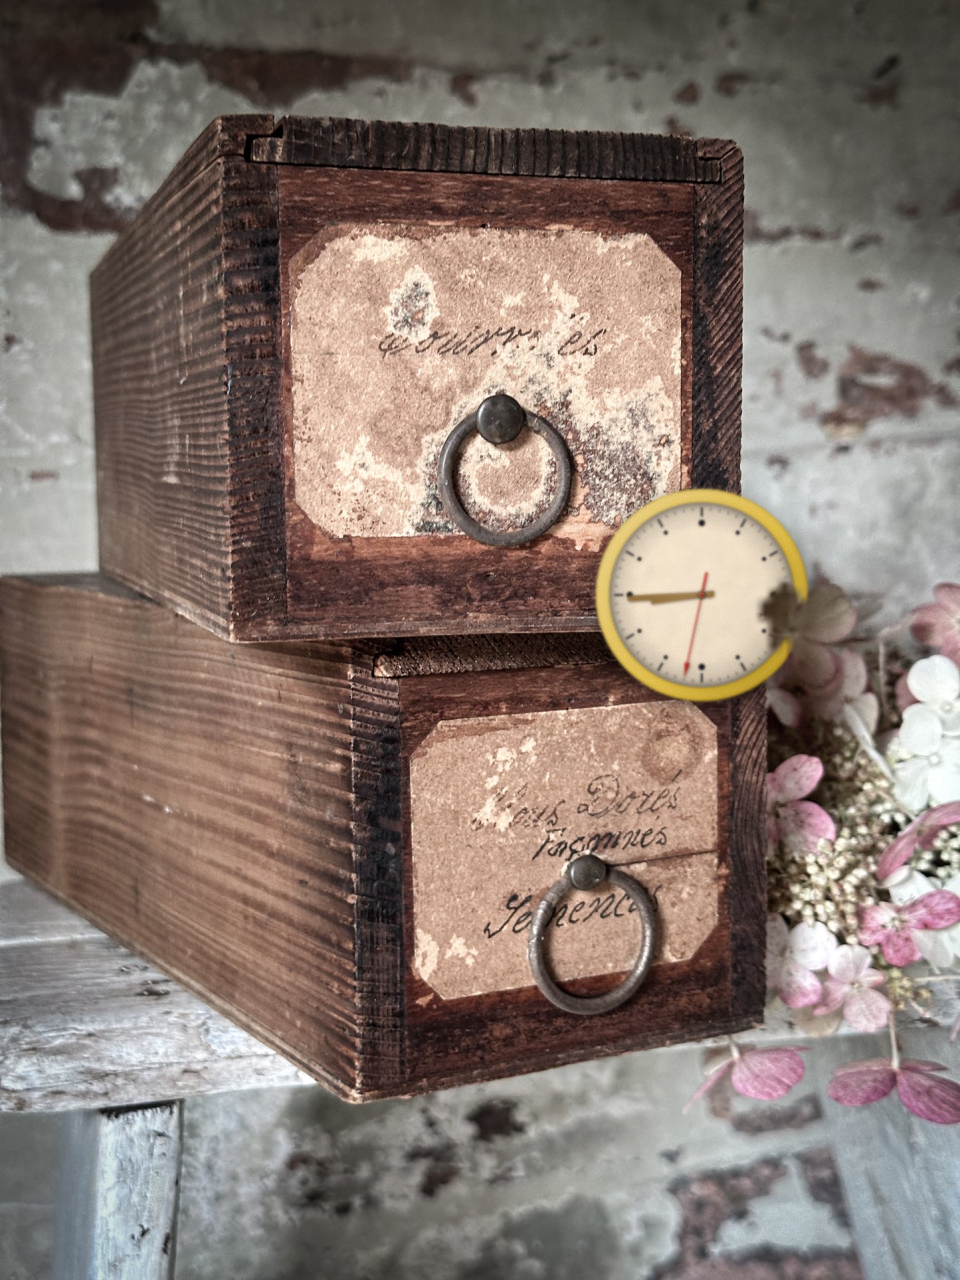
8:44:32
